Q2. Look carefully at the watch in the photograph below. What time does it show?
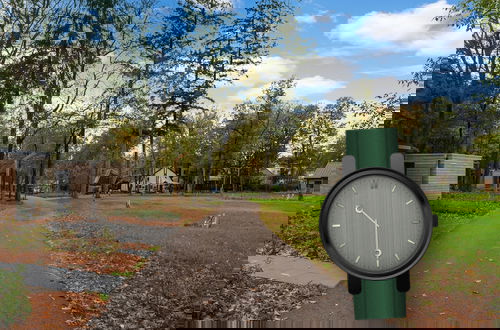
10:30
